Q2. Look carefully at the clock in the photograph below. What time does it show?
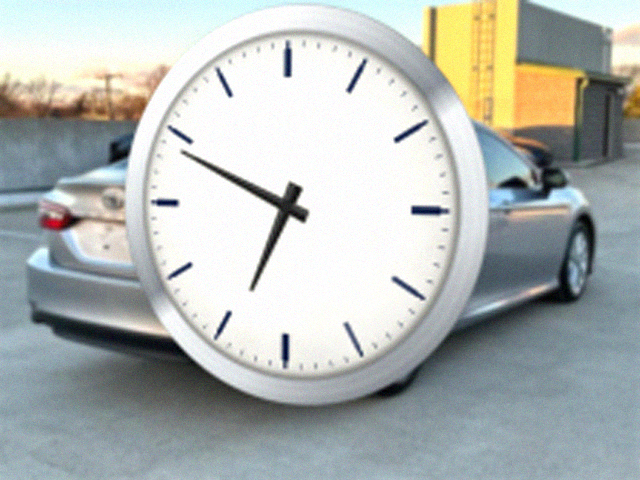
6:49
